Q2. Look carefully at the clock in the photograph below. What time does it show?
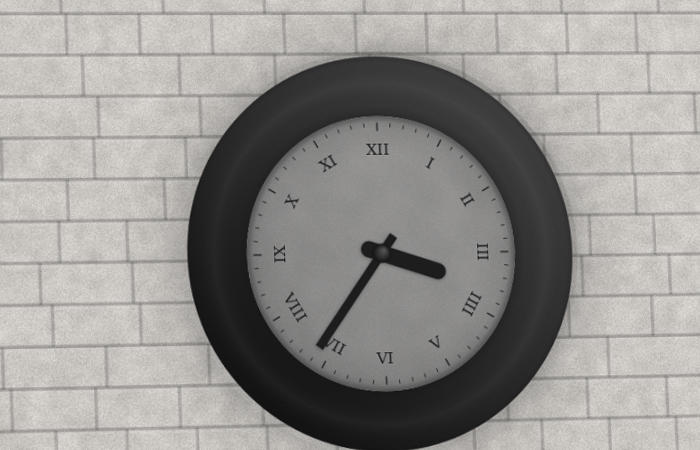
3:36
